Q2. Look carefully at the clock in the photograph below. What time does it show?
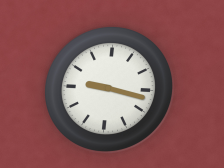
9:17
